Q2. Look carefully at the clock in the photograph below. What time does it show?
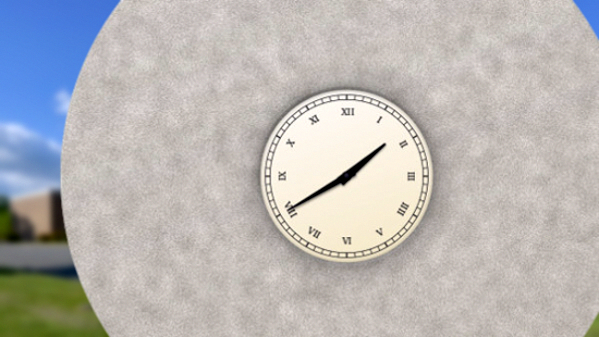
1:40
